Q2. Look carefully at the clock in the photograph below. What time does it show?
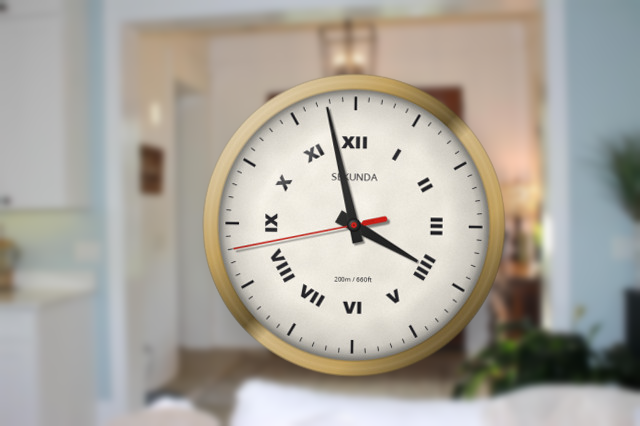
3:57:43
